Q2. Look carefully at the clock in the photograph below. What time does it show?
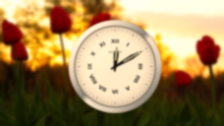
12:10
